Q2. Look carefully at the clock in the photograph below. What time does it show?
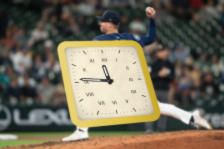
11:46
